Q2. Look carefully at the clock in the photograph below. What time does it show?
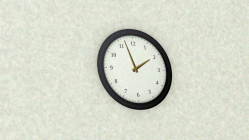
1:57
